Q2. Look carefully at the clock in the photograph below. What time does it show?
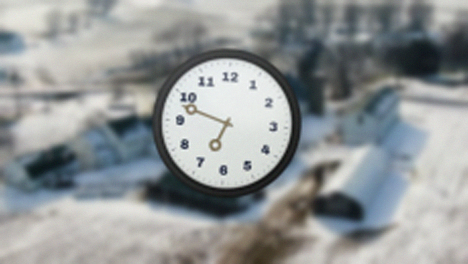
6:48
